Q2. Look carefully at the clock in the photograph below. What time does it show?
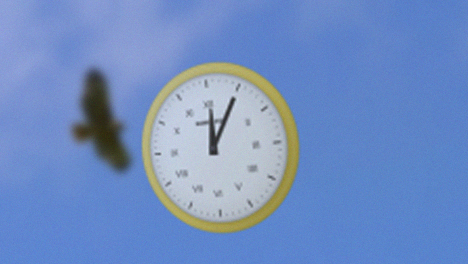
12:05
